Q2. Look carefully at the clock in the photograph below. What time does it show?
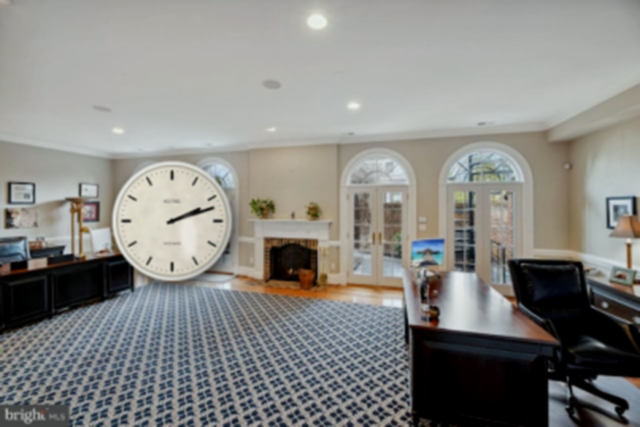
2:12
